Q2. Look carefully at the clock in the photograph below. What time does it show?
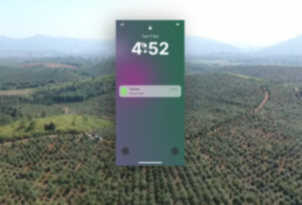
4:52
